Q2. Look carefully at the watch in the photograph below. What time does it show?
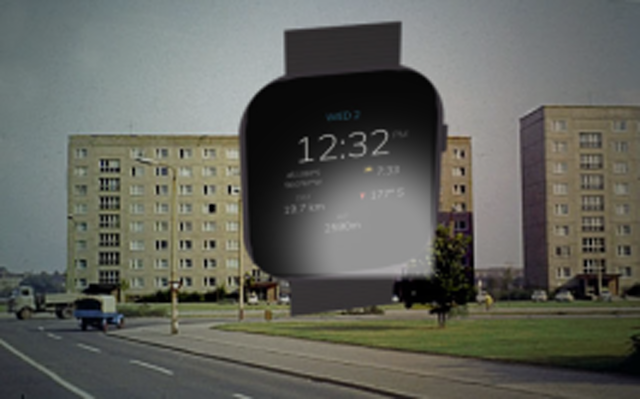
12:32
